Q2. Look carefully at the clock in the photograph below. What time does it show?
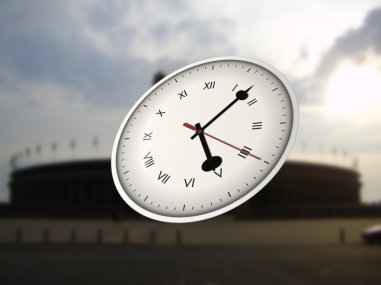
5:07:20
